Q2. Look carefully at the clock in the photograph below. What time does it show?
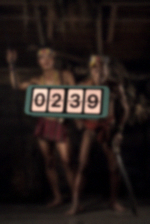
2:39
